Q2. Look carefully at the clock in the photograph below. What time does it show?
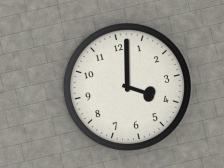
4:02
